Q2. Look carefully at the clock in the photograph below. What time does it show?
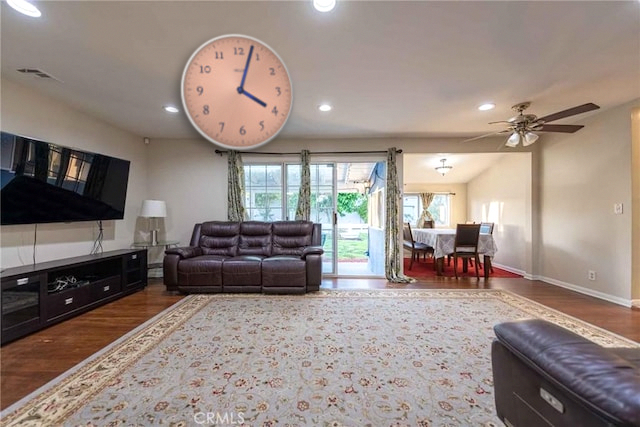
4:03
